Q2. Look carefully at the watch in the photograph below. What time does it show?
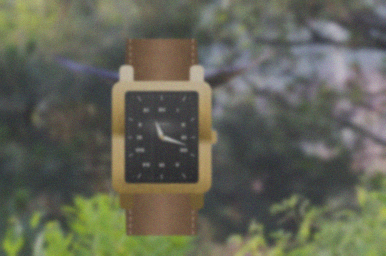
11:18
